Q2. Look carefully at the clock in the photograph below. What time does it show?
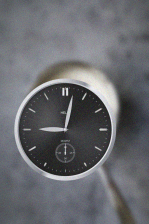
9:02
